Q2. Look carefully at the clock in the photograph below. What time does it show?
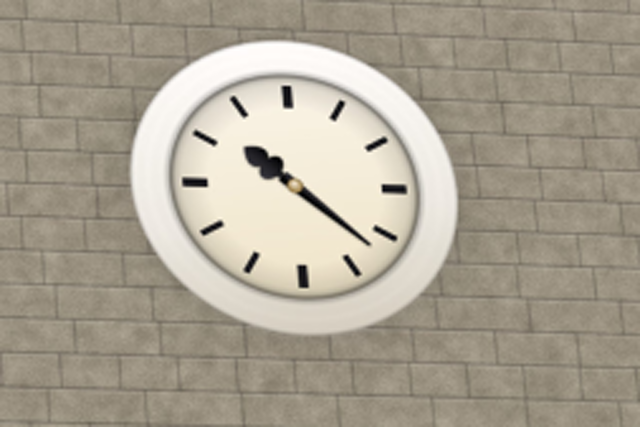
10:22
